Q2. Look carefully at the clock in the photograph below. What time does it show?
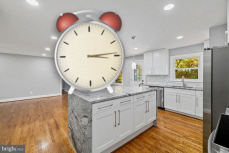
3:14
